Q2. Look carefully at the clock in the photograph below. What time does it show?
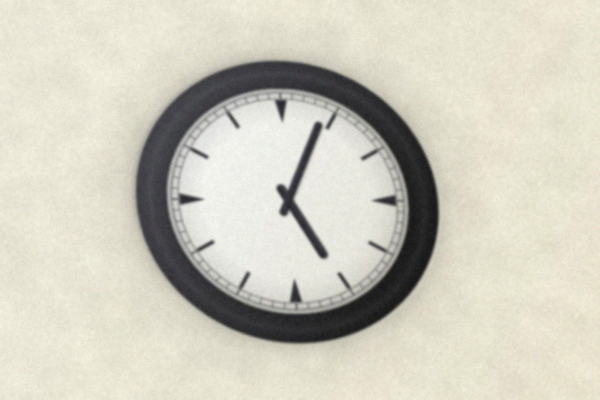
5:04
